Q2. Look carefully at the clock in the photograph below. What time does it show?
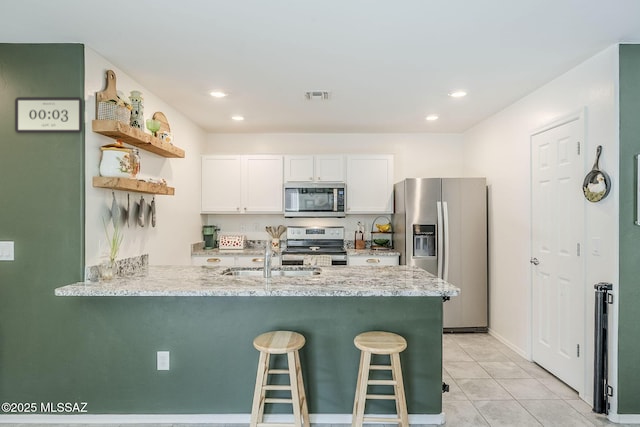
0:03
